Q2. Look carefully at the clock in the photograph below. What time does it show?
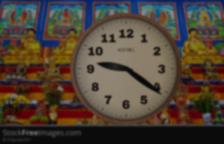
9:21
